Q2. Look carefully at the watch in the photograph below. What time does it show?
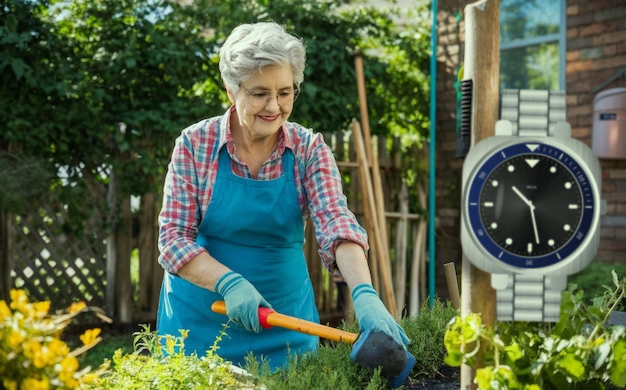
10:28
